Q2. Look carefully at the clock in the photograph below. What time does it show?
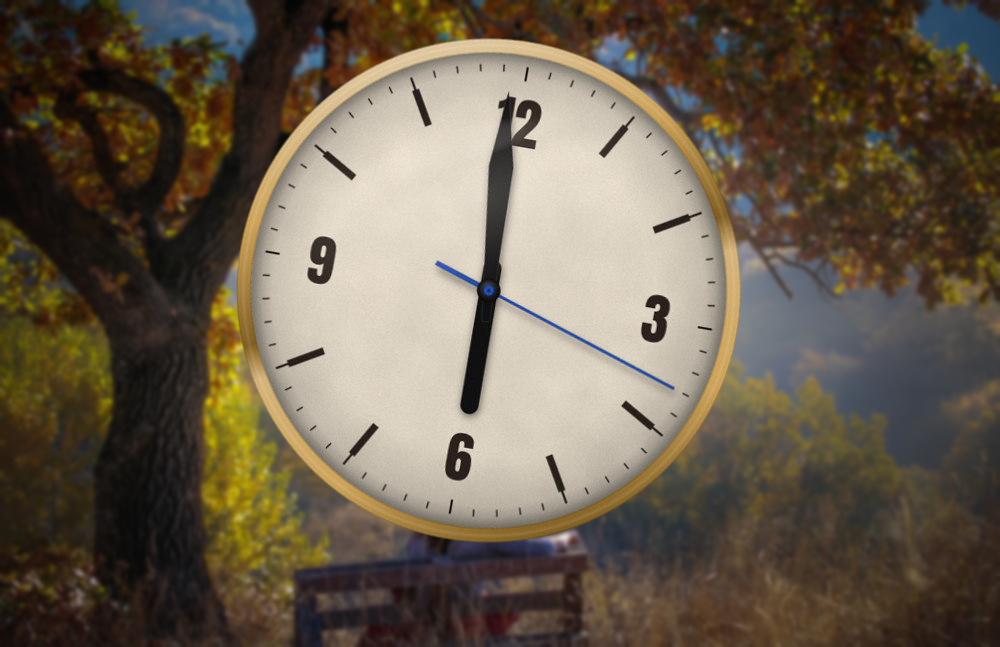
5:59:18
